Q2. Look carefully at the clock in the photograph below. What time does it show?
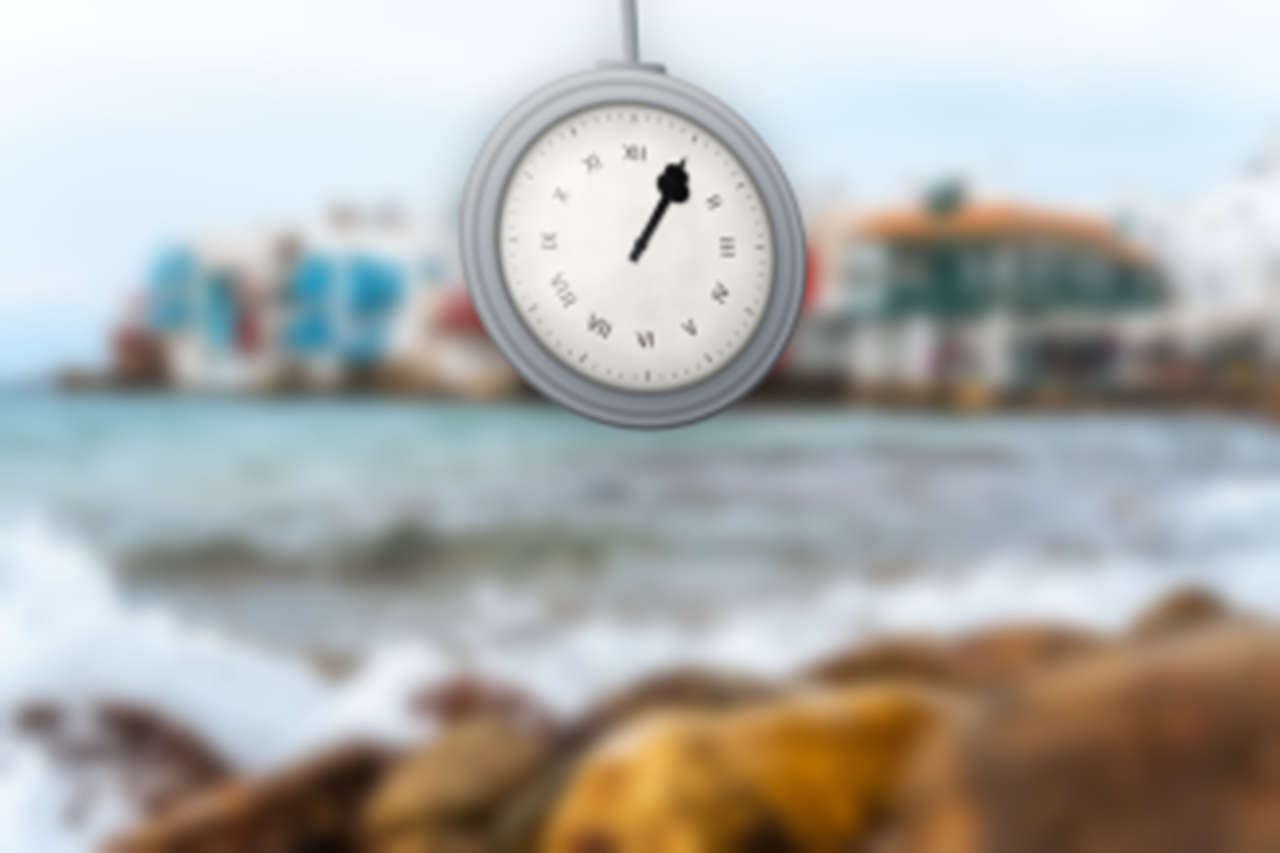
1:05
